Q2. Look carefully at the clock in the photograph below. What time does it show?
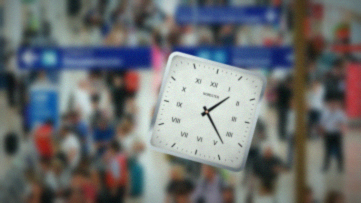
1:23
